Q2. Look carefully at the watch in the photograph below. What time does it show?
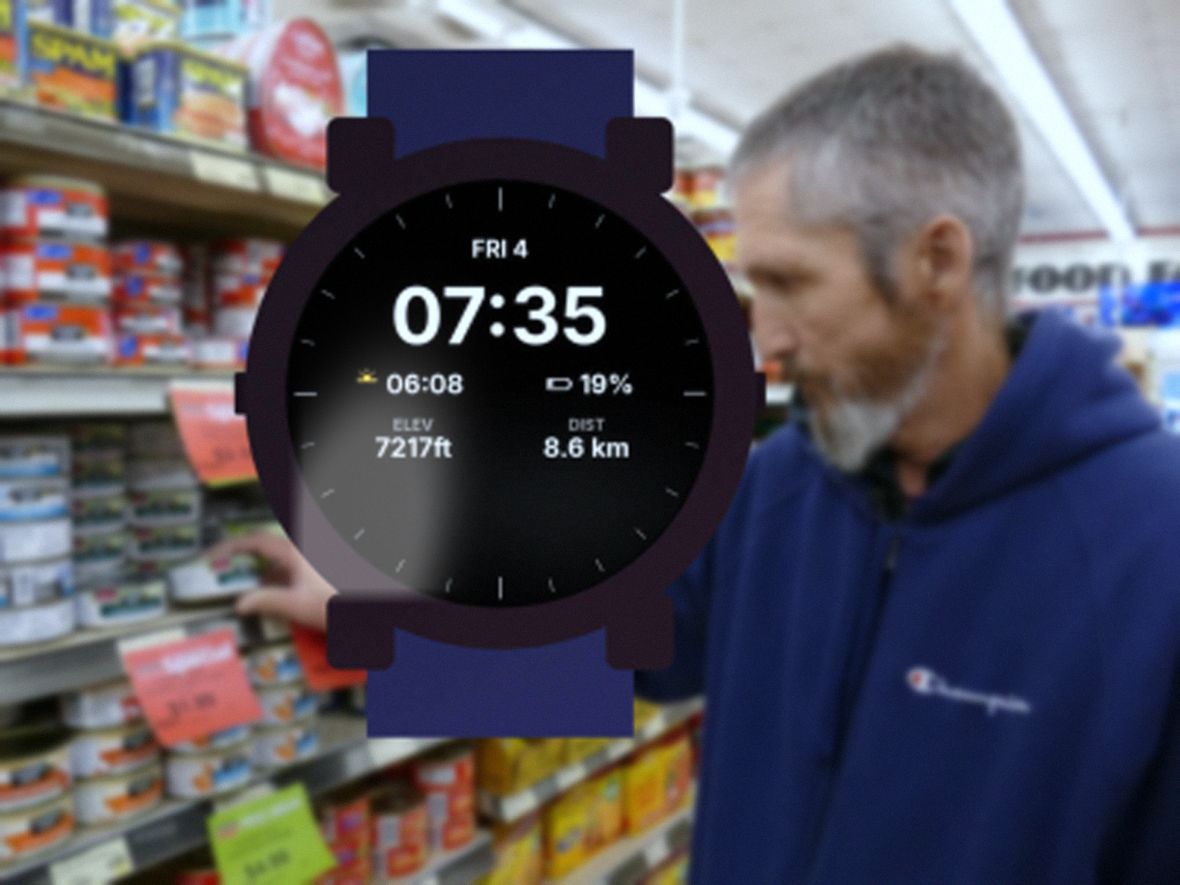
7:35
